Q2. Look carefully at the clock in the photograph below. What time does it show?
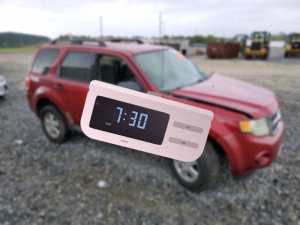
7:30
